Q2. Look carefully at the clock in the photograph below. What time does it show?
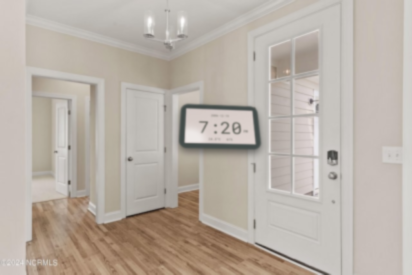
7:20
